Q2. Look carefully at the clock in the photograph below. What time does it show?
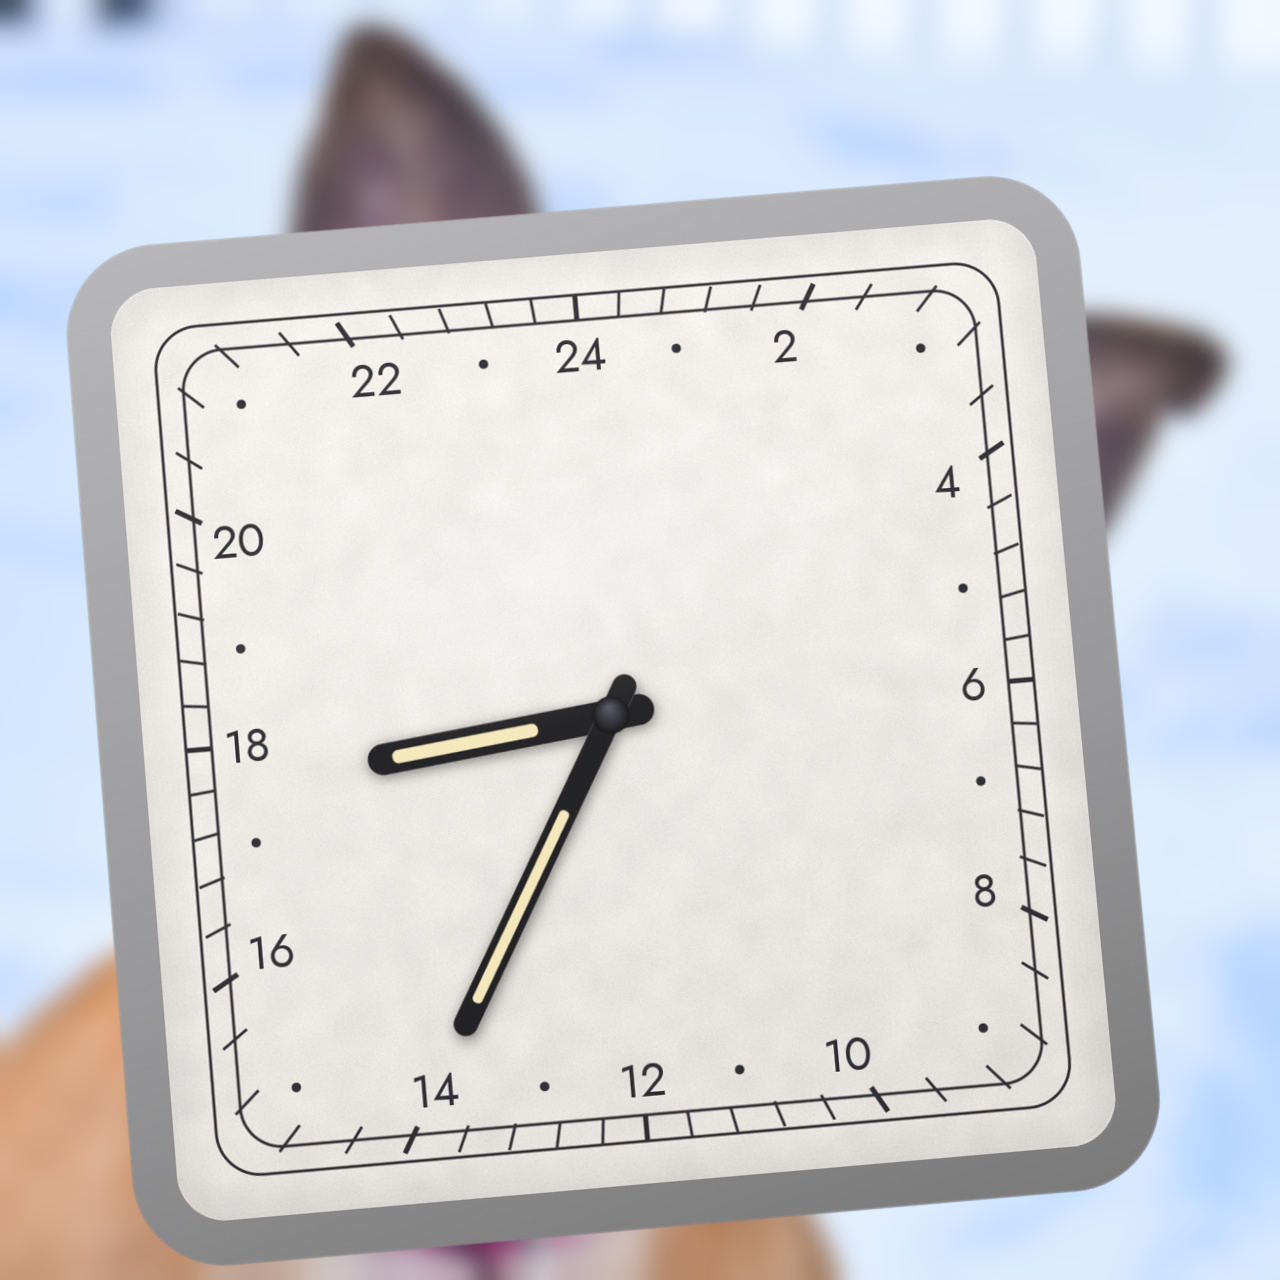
17:35
